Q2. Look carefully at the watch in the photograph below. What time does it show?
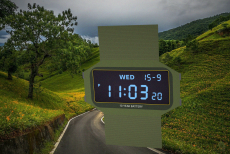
11:03:20
